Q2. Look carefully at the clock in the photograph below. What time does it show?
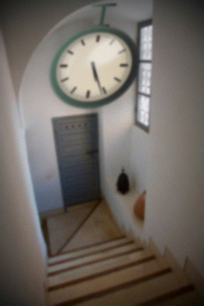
5:26
